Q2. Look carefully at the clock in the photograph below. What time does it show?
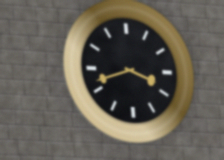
3:42
